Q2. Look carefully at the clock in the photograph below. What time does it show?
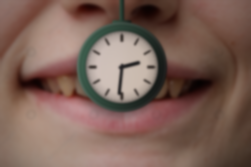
2:31
